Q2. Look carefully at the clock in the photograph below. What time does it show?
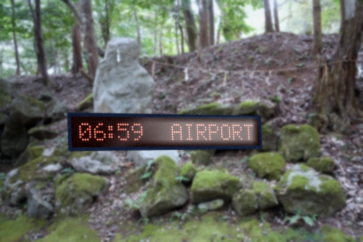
6:59
